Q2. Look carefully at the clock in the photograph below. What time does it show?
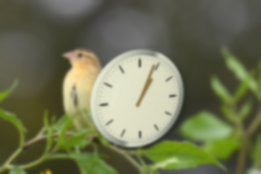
1:04
